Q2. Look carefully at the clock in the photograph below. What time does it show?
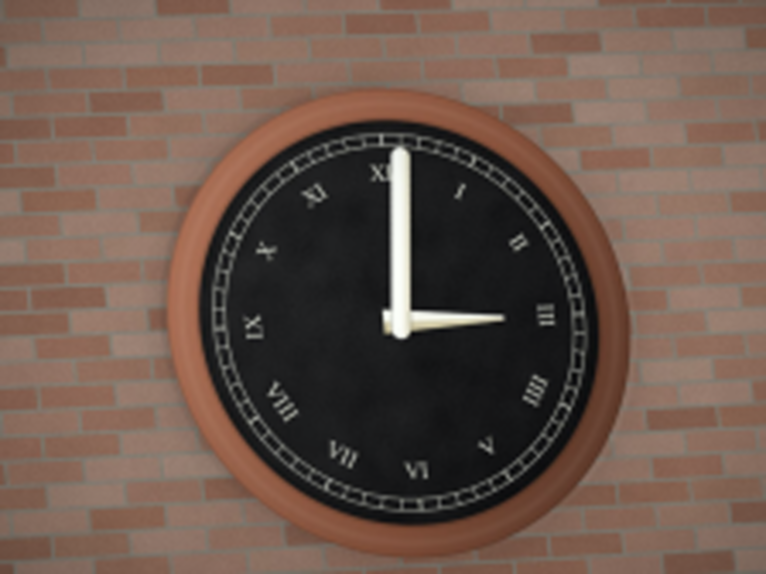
3:01
